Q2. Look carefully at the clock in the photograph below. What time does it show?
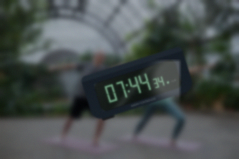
7:44
